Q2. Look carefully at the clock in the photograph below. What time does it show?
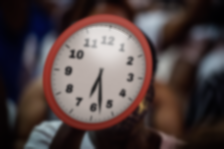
6:28
